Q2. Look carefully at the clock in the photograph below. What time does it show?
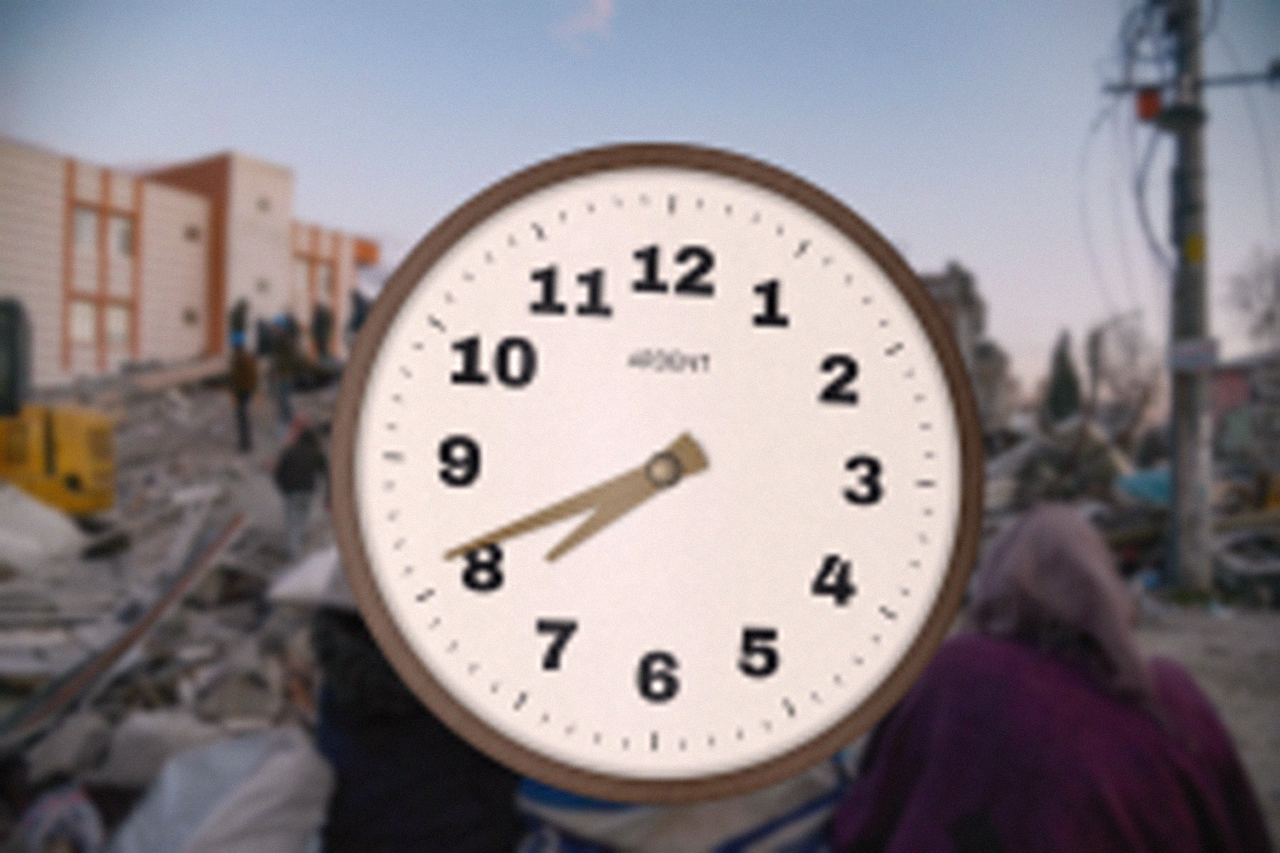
7:41
